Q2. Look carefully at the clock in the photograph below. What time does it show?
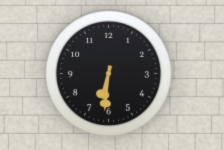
6:31
